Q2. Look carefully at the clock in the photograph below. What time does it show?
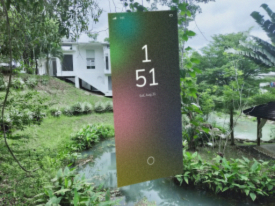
1:51
